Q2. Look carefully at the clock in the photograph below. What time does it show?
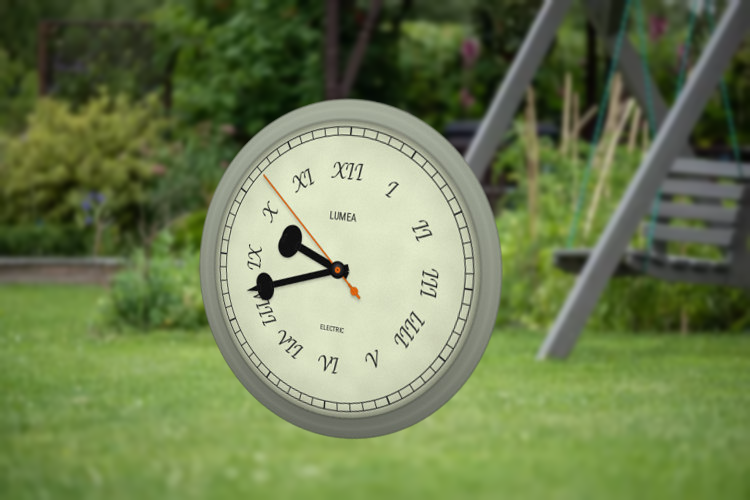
9:41:52
